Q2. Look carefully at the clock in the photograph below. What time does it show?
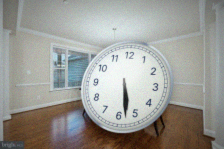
5:28
